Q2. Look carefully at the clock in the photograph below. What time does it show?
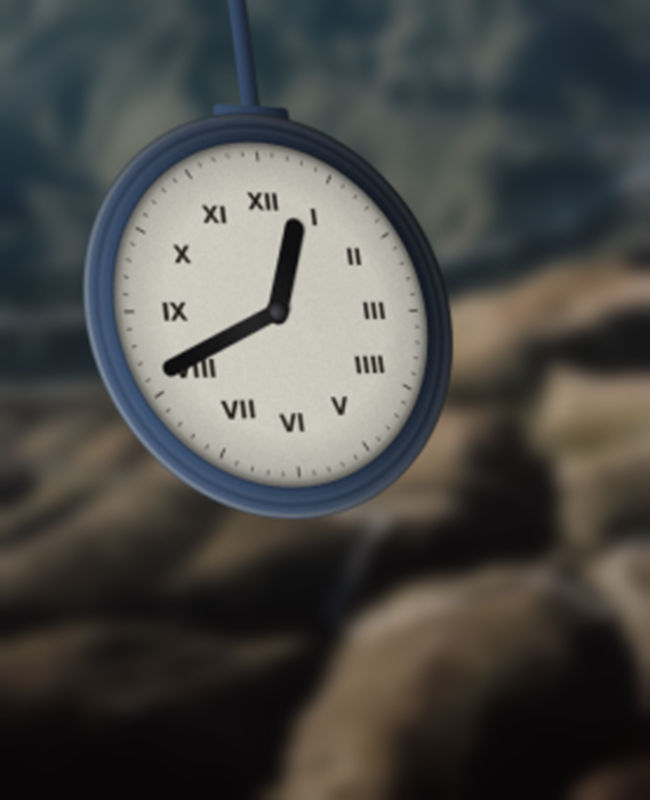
12:41
